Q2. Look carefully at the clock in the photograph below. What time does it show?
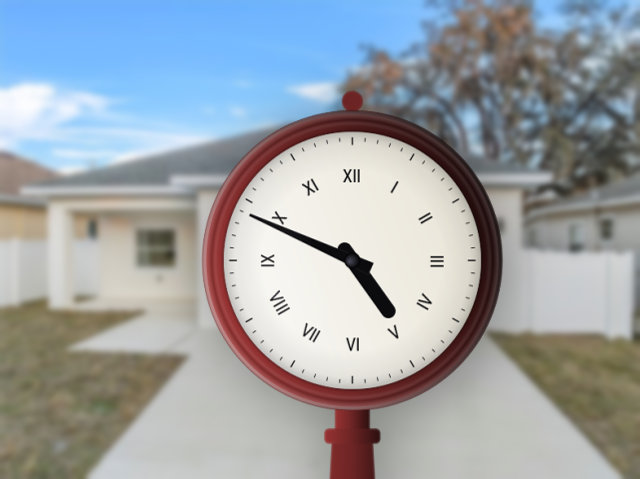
4:49
